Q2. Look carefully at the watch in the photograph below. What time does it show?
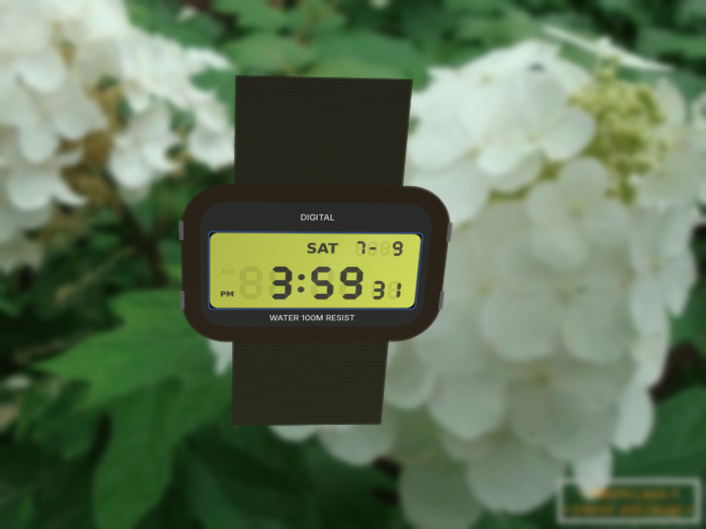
3:59:31
